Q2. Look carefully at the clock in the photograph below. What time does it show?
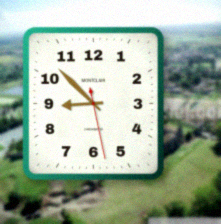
8:52:28
